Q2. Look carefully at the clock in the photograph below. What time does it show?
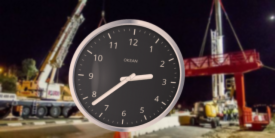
2:38
